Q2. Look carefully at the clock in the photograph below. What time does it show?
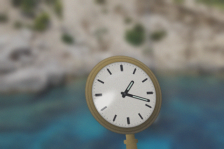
1:18
